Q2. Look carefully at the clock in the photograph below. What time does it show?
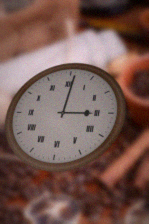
3:01
